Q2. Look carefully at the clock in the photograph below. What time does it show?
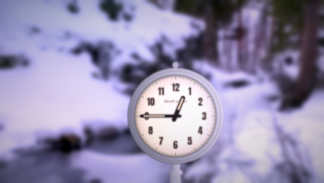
12:45
